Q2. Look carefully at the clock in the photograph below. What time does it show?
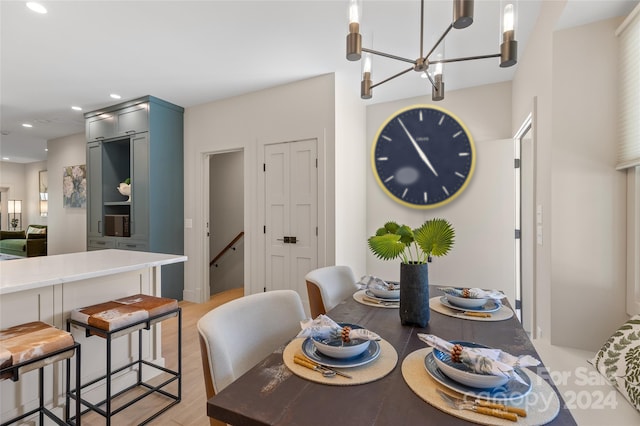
4:55
